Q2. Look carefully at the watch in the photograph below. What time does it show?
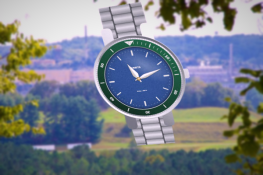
11:12
